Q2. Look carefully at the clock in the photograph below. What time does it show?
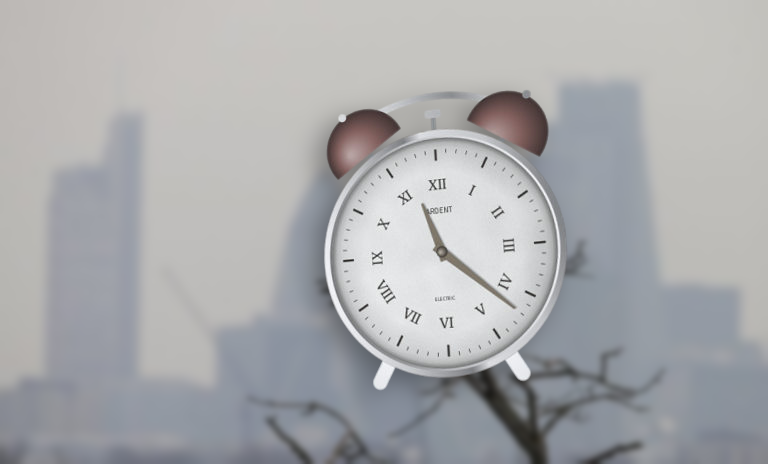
11:22
